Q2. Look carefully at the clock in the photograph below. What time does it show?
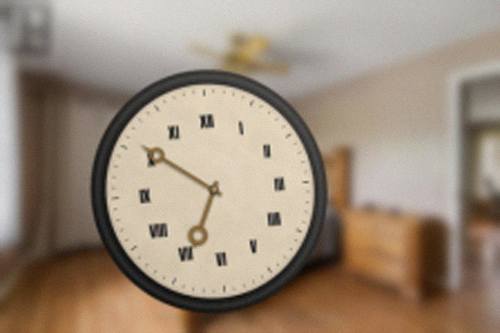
6:51
